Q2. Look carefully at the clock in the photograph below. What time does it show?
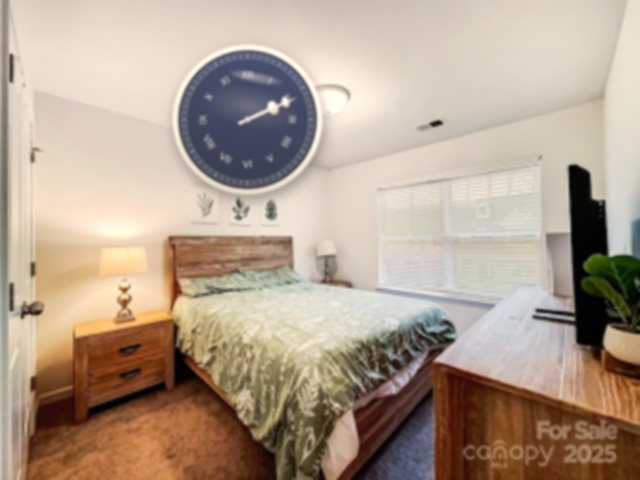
2:11
